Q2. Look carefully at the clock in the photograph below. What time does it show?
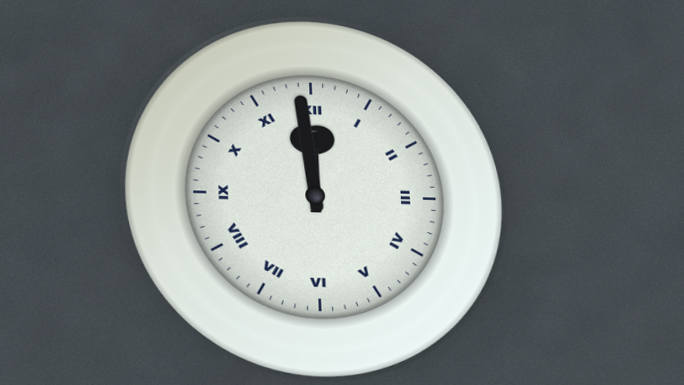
11:59
